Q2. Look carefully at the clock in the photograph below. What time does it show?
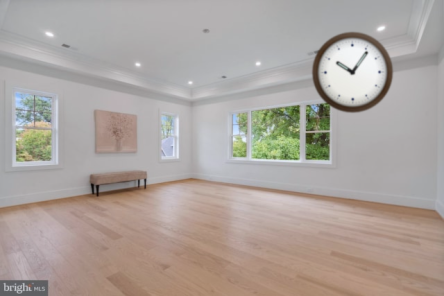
10:06
